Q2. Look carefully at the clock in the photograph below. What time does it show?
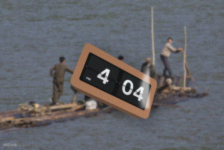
4:04
